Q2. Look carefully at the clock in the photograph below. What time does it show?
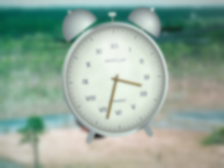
3:33
